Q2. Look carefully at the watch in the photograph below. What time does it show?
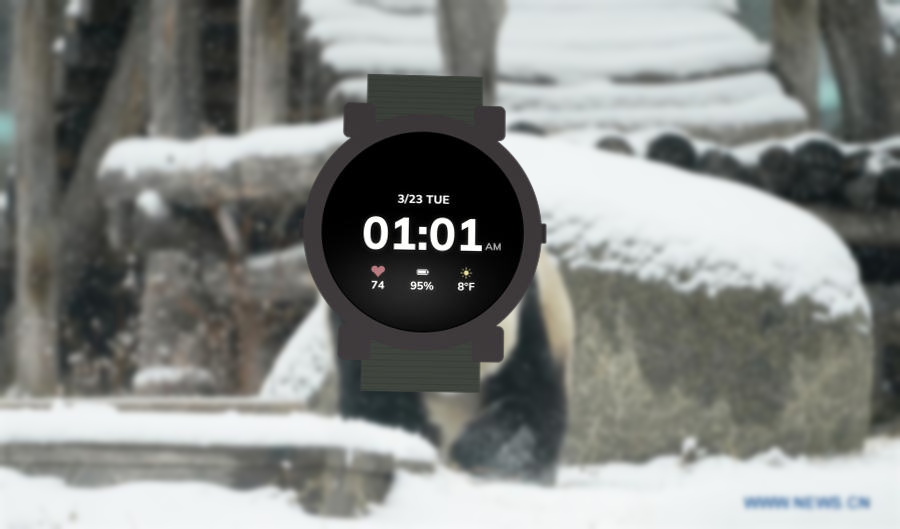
1:01
